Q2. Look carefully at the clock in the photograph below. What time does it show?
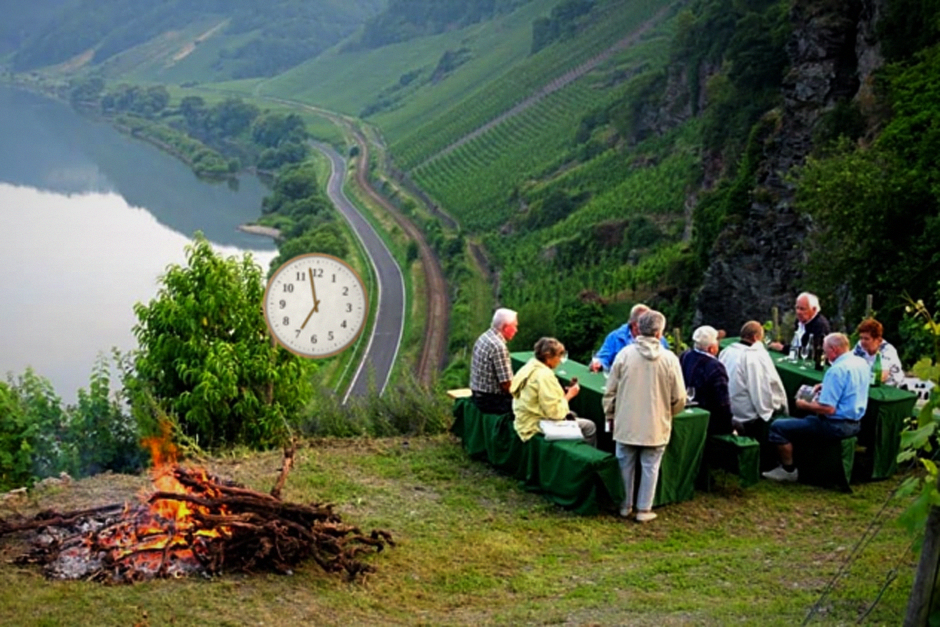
6:58
